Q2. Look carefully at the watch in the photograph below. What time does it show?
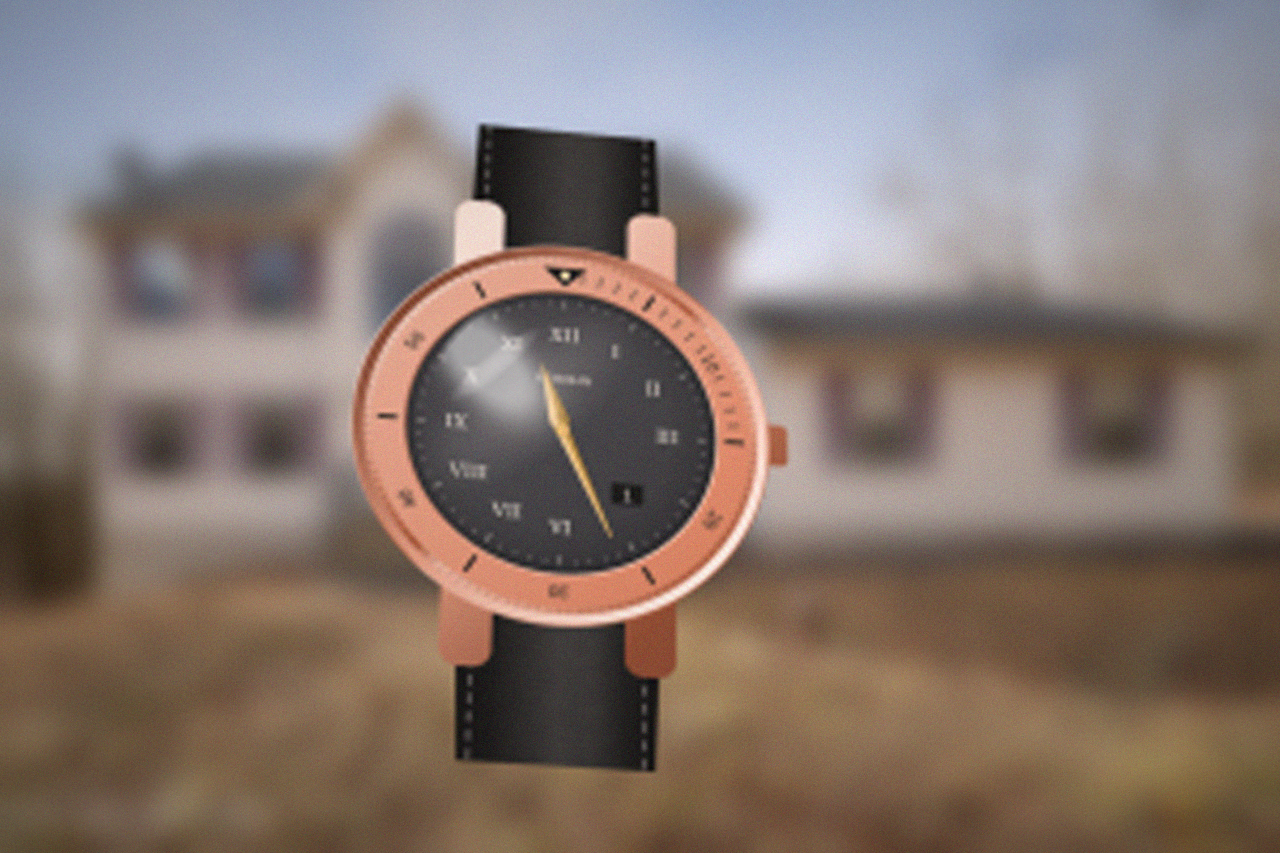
11:26
